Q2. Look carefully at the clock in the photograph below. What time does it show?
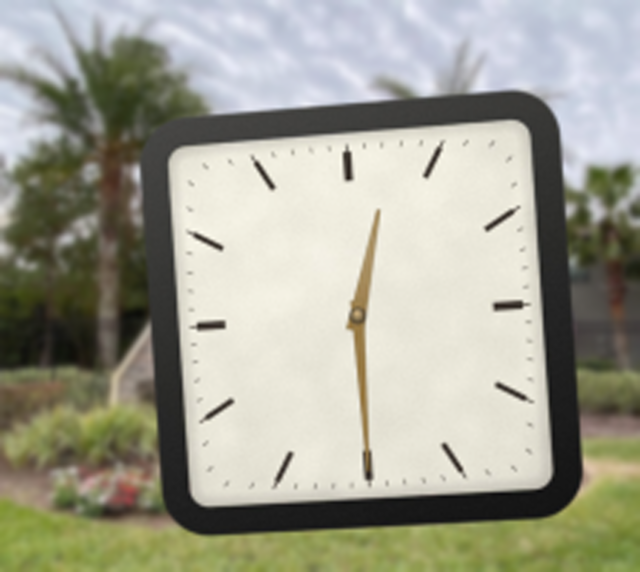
12:30
